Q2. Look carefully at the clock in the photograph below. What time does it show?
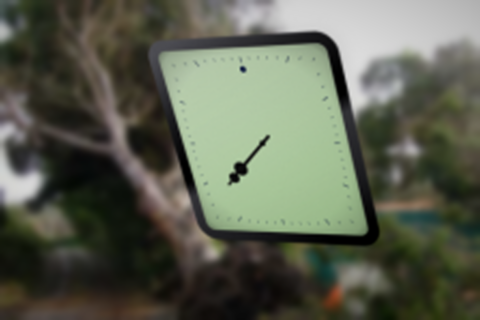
7:38
